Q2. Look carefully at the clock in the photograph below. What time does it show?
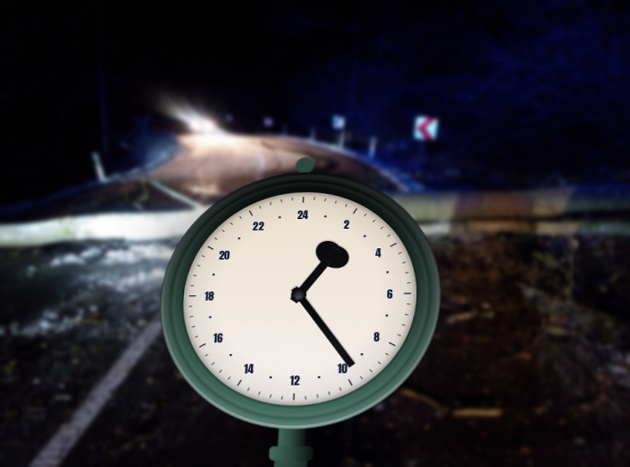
2:24
